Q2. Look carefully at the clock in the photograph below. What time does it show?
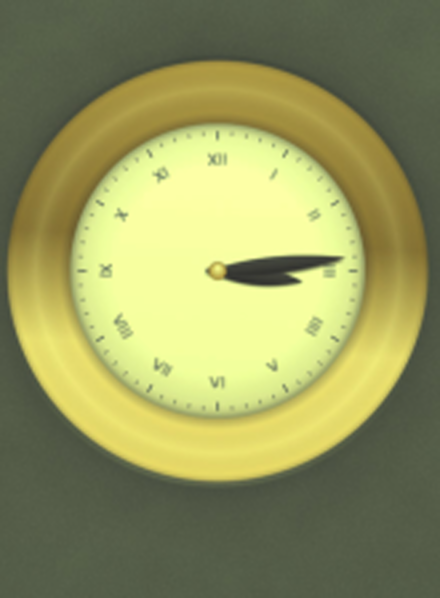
3:14
